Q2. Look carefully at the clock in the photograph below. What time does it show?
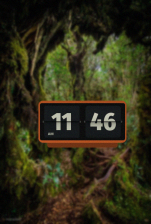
11:46
